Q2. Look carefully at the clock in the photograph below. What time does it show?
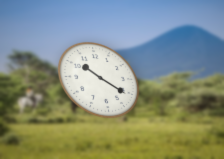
10:21
